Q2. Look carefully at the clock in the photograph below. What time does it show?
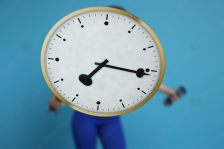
7:16
